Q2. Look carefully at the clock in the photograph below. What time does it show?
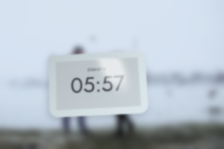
5:57
